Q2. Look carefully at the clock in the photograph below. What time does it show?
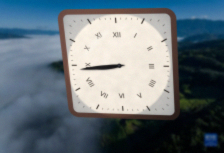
8:44
